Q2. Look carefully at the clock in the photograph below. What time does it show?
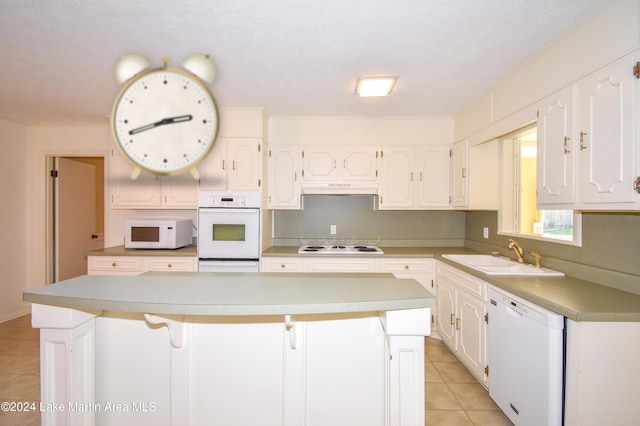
2:42
